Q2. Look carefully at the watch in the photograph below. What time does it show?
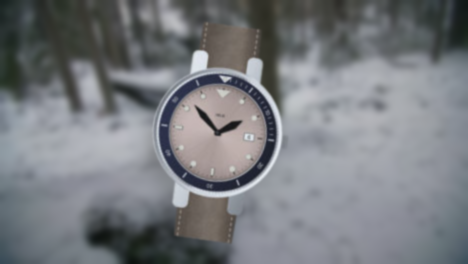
1:52
